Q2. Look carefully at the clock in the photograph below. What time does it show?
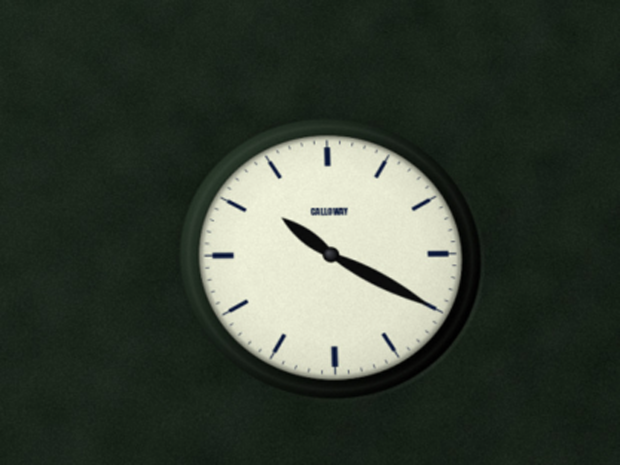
10:20
